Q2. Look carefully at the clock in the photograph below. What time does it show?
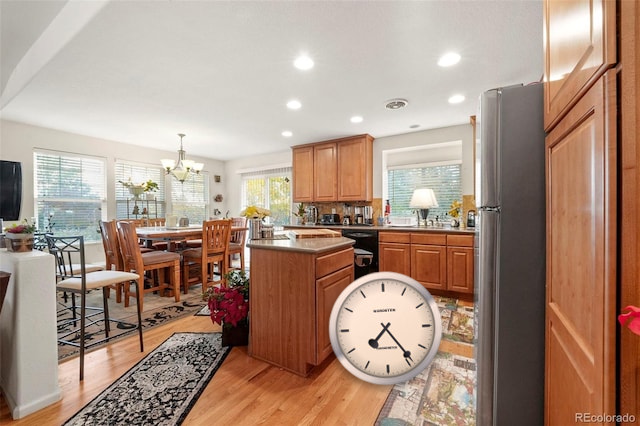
7:24
